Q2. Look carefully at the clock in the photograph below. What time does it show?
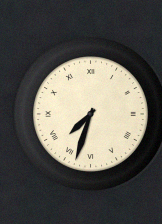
7:33
